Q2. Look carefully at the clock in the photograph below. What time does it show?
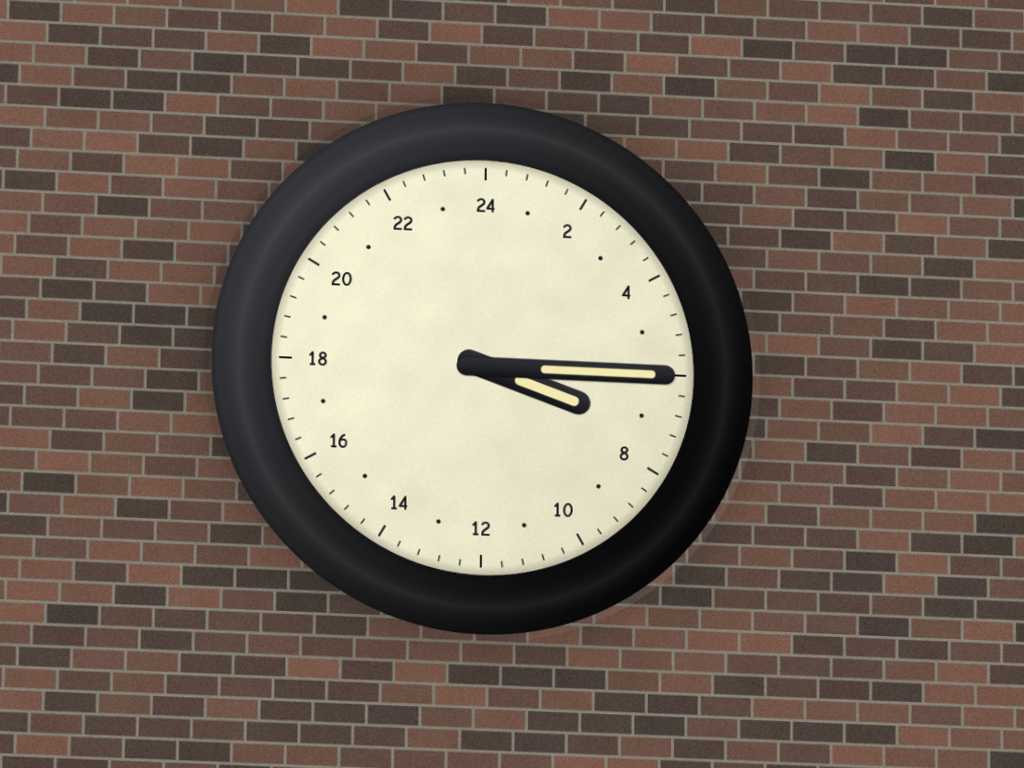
7:15
